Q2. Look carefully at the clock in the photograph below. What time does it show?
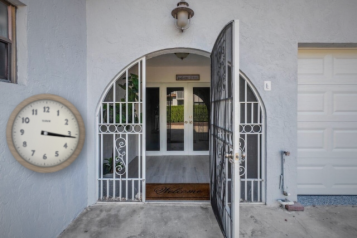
3:16
